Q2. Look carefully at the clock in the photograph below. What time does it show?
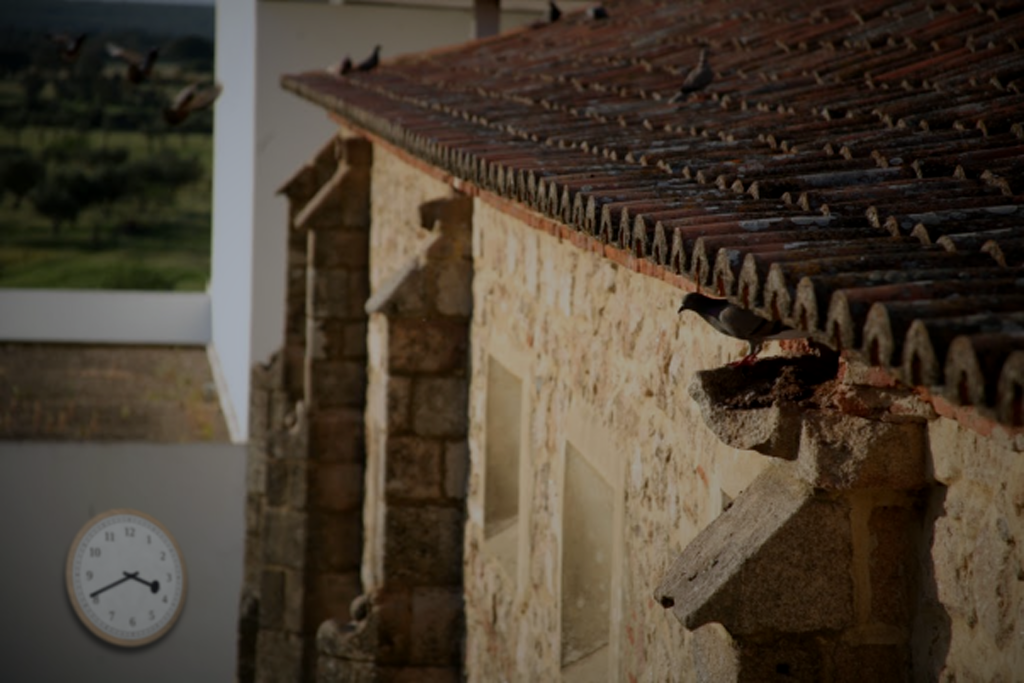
3:41
